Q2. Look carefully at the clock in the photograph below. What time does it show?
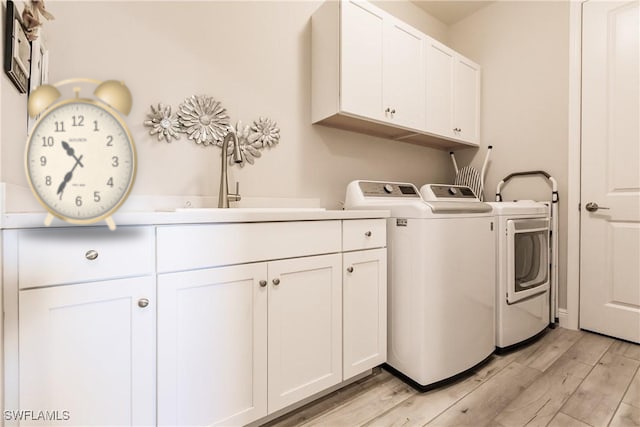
10:36
